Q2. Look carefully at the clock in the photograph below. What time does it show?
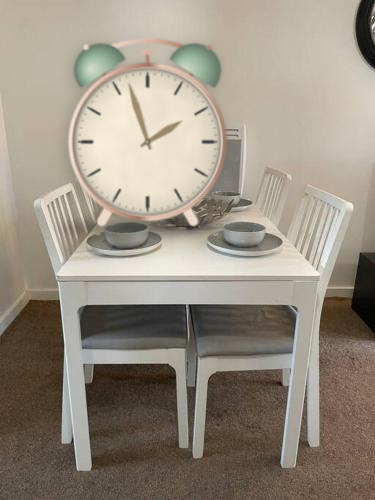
1:57
